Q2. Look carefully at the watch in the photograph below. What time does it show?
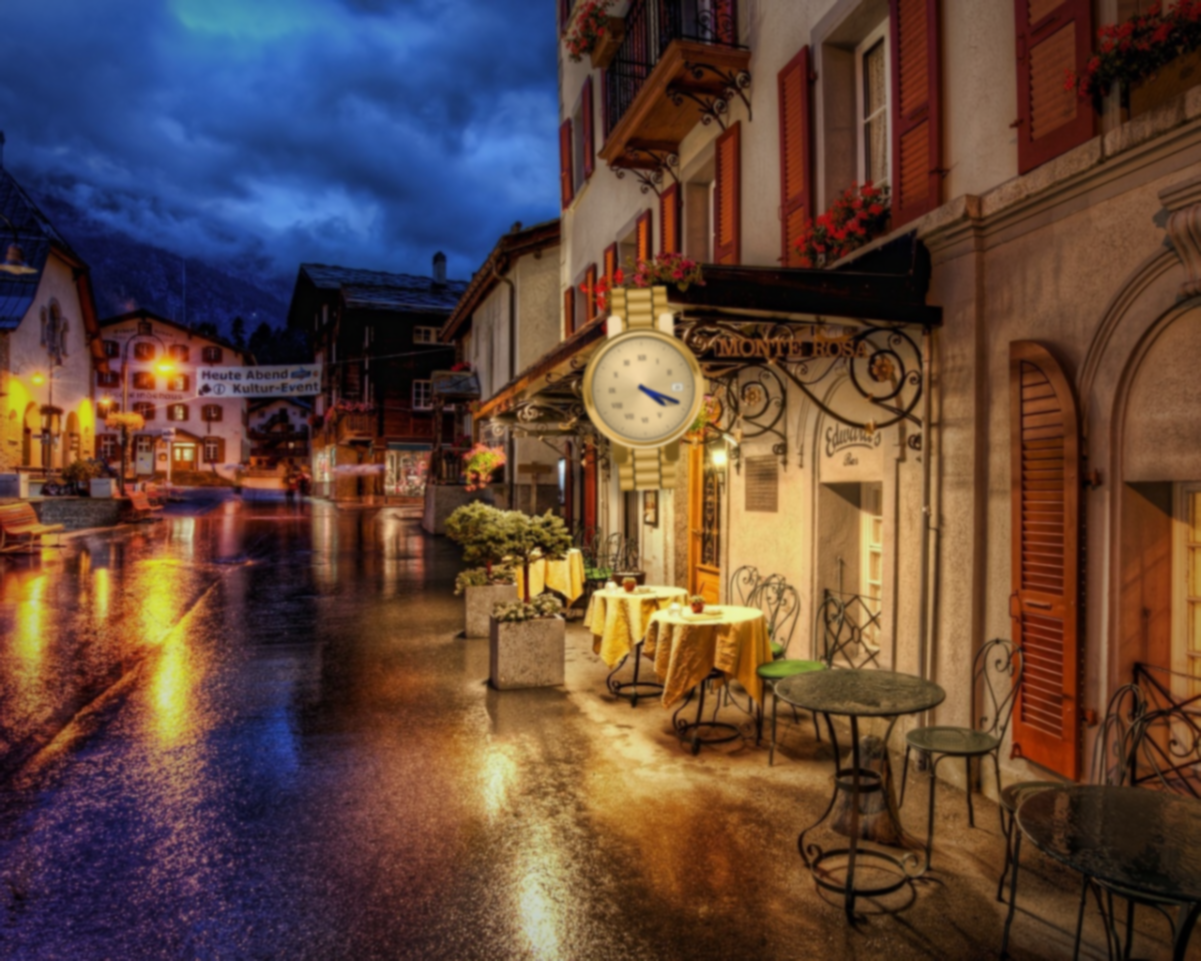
4:19
